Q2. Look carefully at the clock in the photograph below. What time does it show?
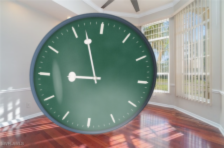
8:57
